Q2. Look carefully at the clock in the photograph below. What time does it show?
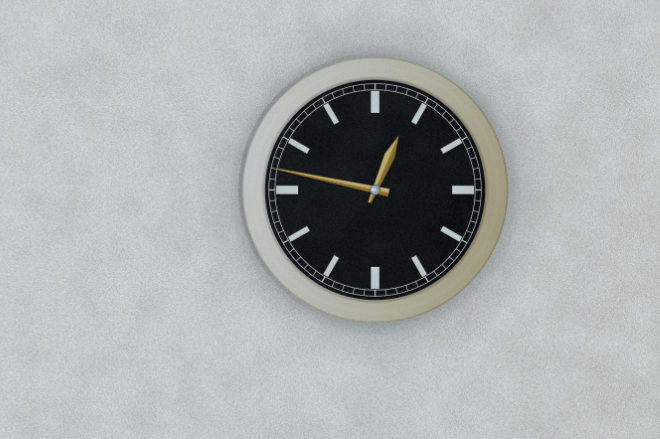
12:47
